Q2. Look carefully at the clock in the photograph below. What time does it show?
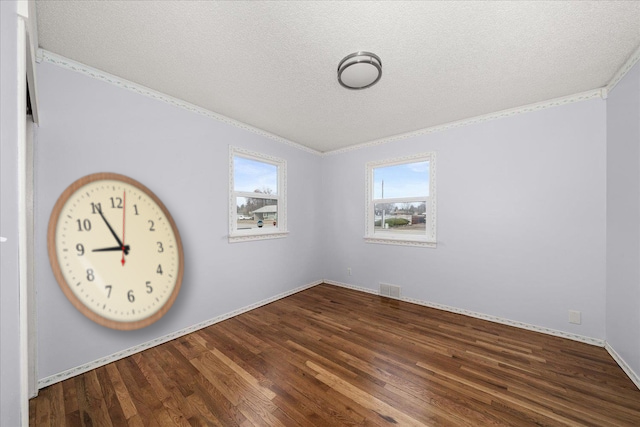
8:55:02
